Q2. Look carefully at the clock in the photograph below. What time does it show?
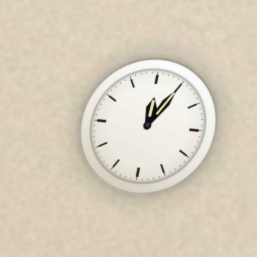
12:05
